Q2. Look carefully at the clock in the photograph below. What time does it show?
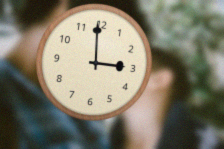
2:59
